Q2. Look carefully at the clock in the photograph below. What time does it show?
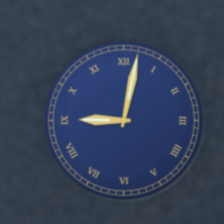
9:02
